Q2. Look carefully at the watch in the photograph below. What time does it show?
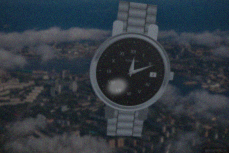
12:11
